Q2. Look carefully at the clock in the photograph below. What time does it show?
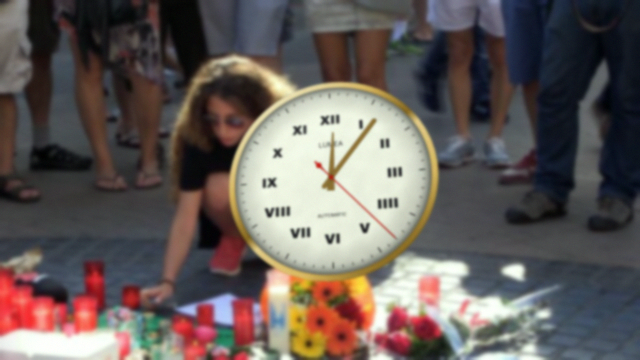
12:06:23
